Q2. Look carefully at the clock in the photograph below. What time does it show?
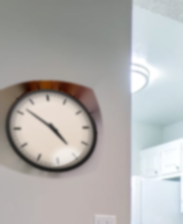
4:52
